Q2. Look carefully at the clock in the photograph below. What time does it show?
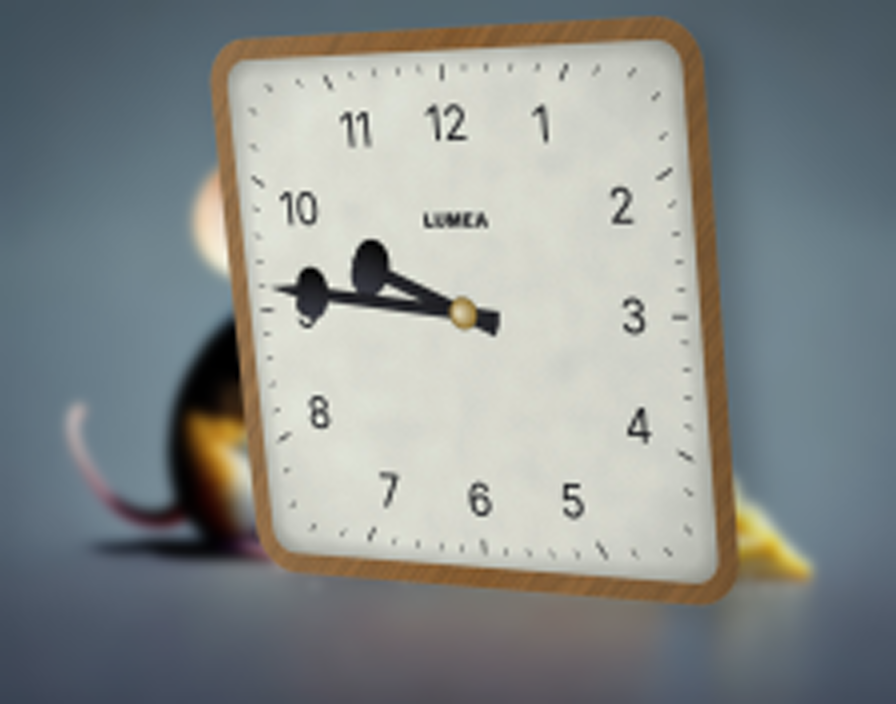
9:46
